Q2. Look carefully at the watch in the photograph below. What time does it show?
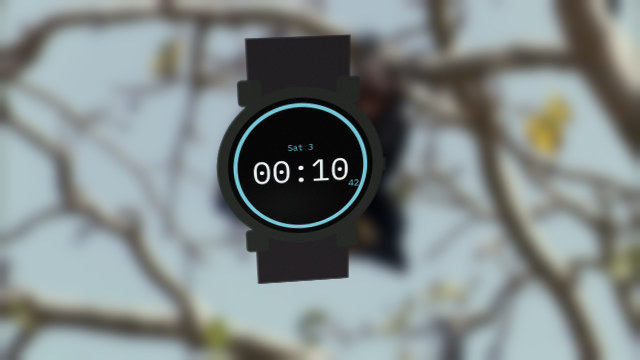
0:10:42
